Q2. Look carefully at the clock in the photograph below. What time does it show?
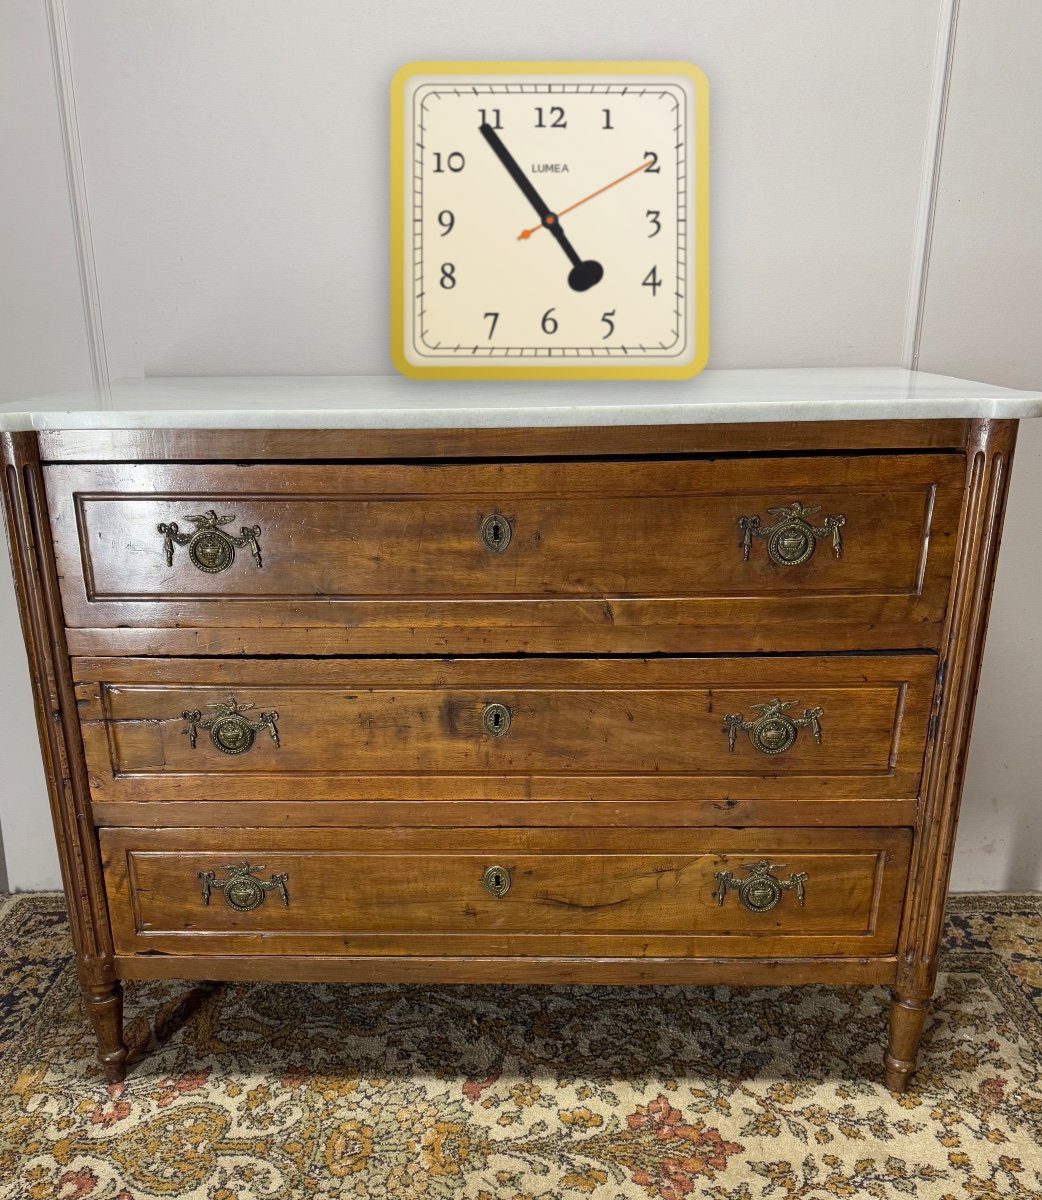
4:54:10
